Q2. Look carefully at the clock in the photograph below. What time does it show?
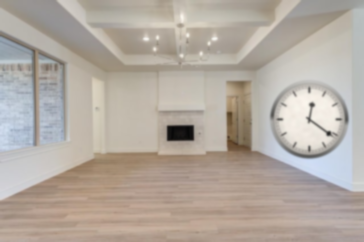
12:21
